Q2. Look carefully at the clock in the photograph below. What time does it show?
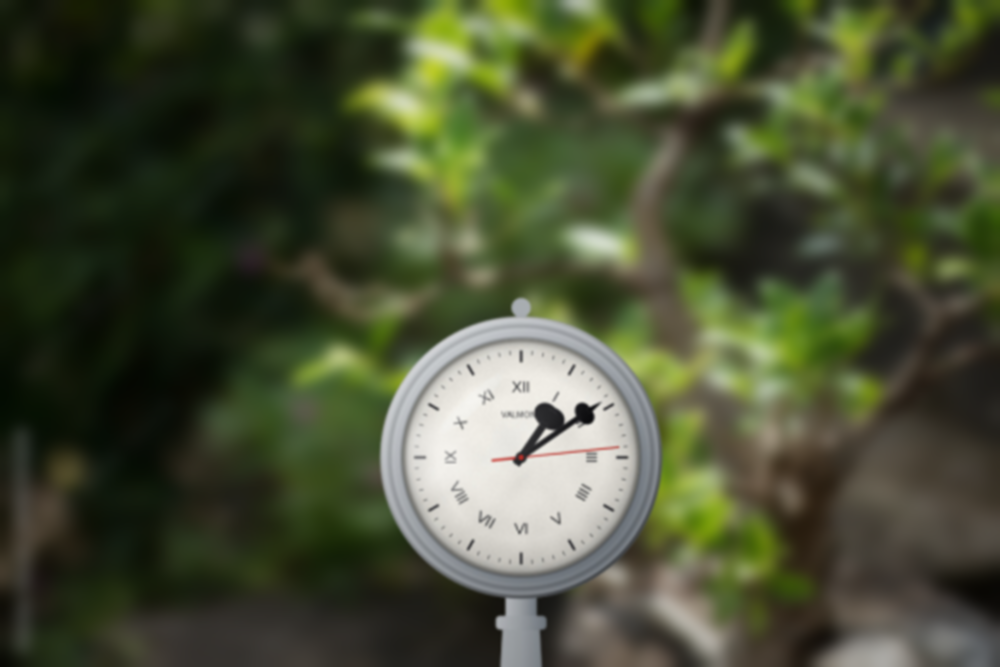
1:09:14
